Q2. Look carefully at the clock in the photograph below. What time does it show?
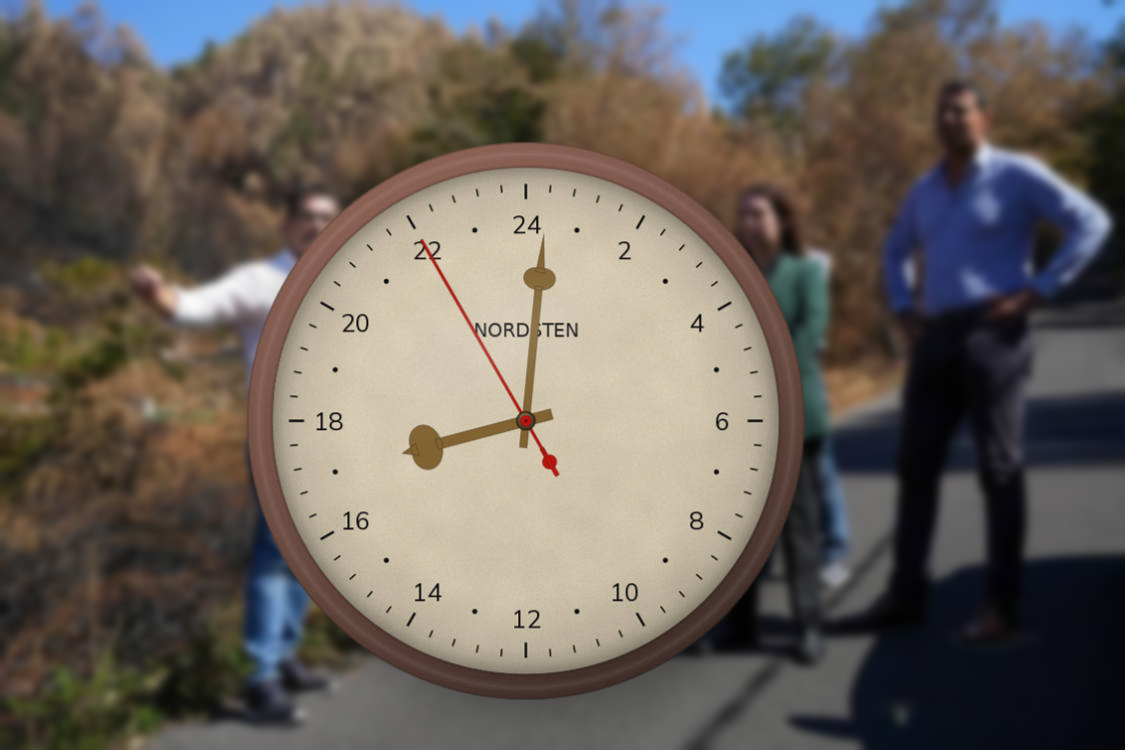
17:00:55
